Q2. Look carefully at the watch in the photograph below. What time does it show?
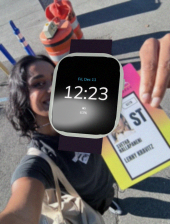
12:23
